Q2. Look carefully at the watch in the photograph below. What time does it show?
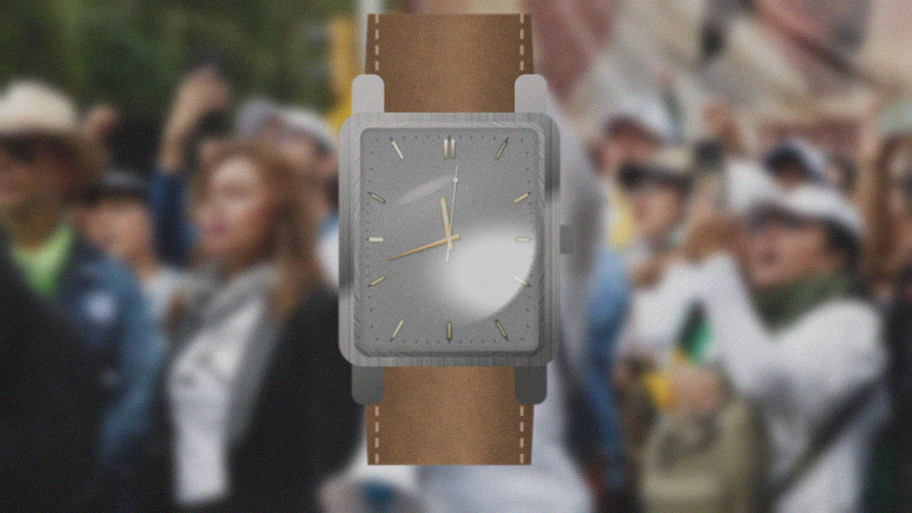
11:42:01
